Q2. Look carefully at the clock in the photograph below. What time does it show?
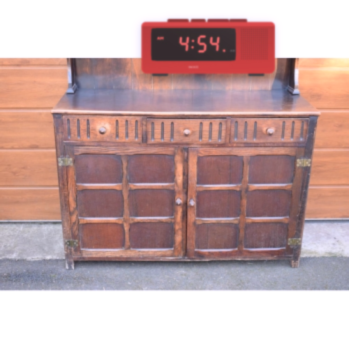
4:54
